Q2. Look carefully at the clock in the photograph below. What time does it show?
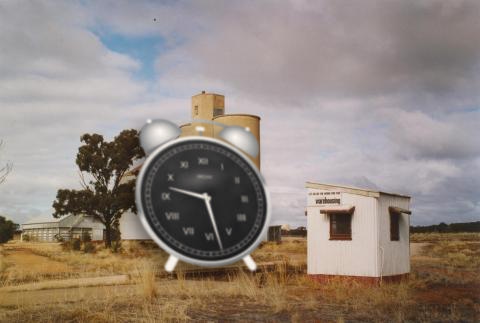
9:28
